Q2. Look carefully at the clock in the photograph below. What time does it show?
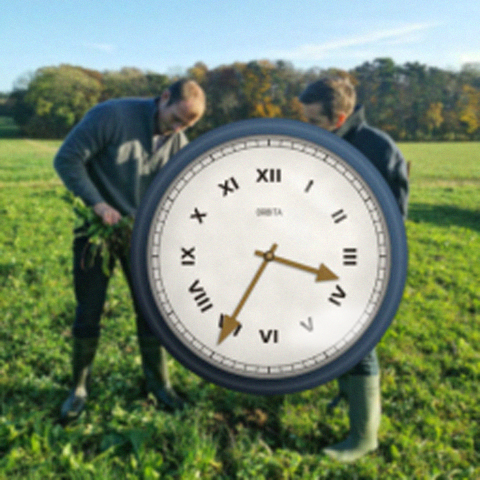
3:35
